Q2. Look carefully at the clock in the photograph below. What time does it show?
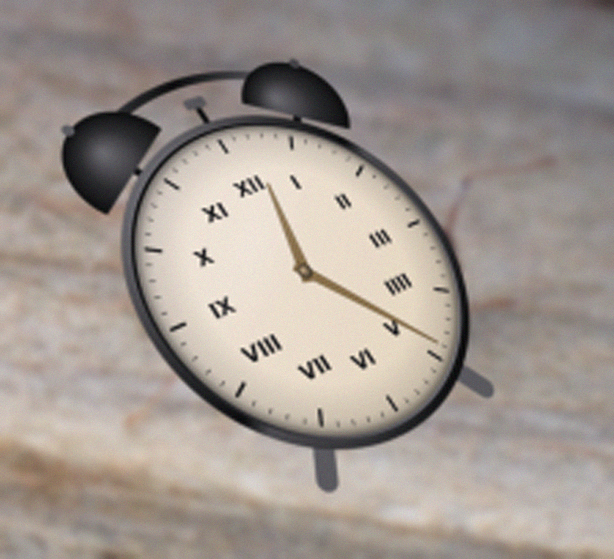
12:24
